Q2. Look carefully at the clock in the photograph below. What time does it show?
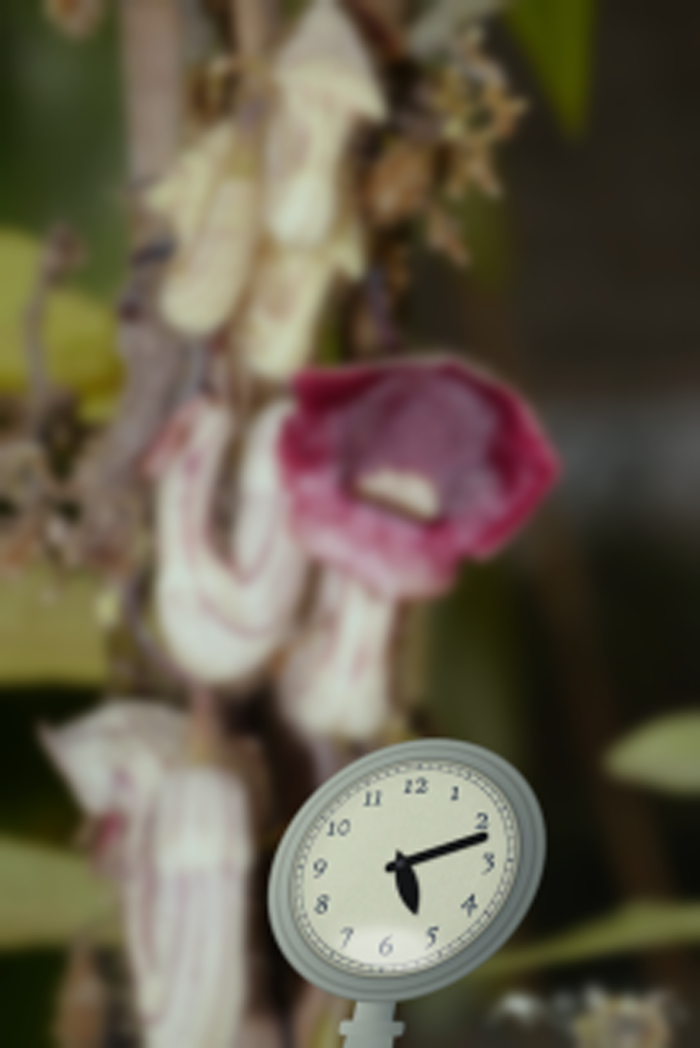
5:12
